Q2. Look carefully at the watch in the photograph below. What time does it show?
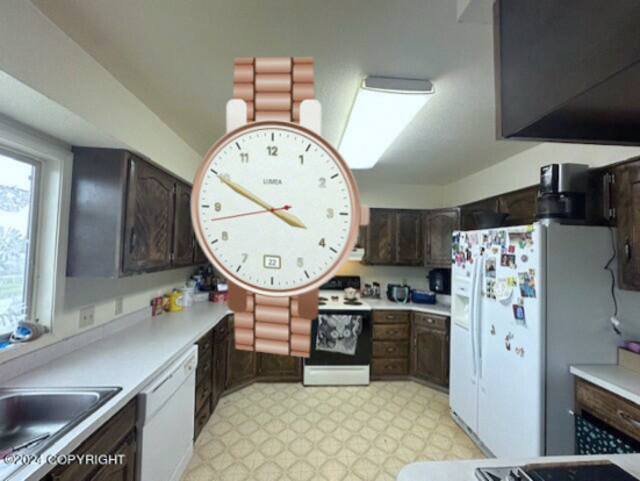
3:49:43
